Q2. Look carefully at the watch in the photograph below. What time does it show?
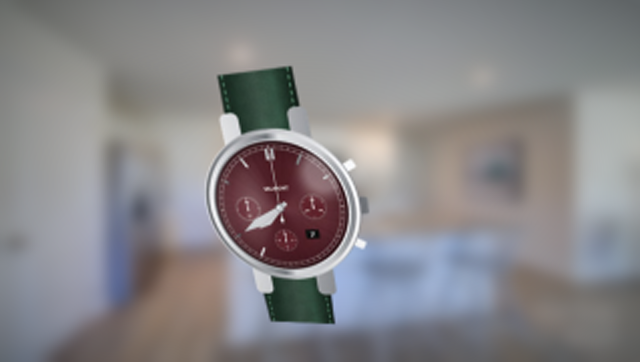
7:40
